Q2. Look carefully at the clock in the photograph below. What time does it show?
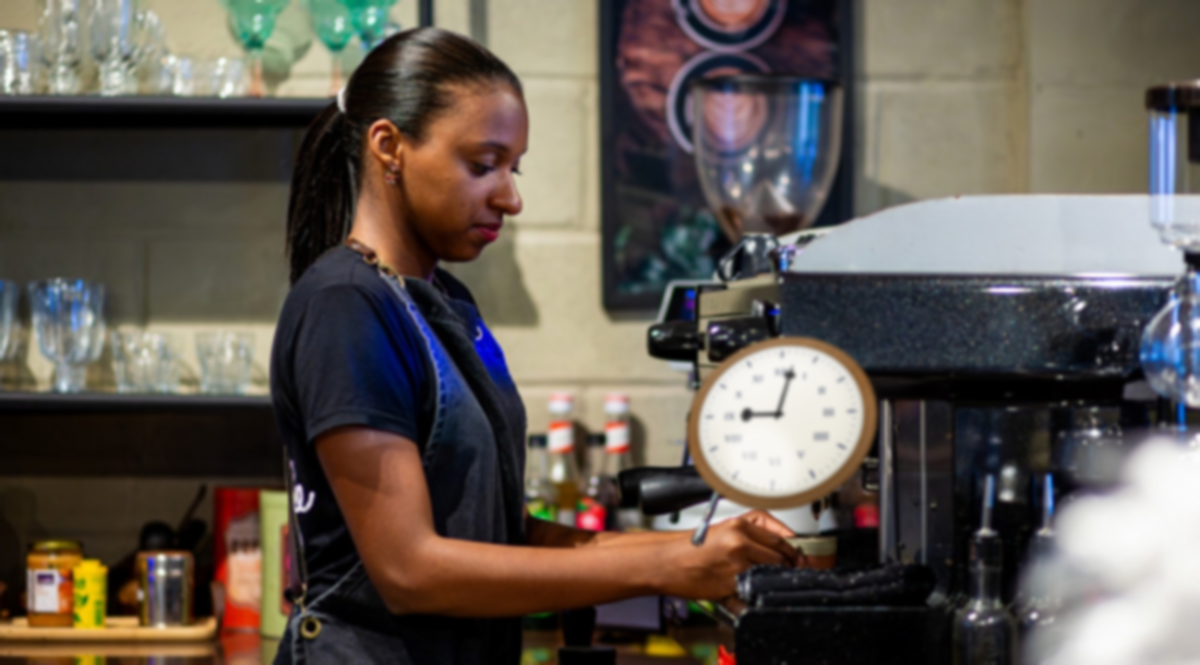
9:02
